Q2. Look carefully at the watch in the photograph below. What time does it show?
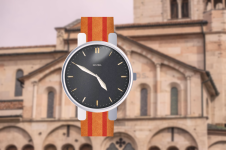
4:50
